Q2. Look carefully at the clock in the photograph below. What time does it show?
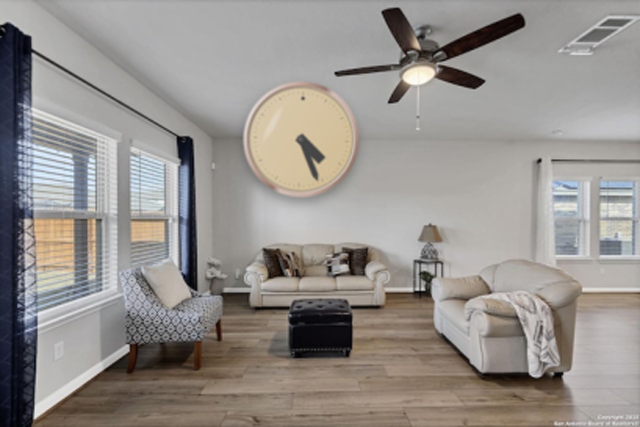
4:26
